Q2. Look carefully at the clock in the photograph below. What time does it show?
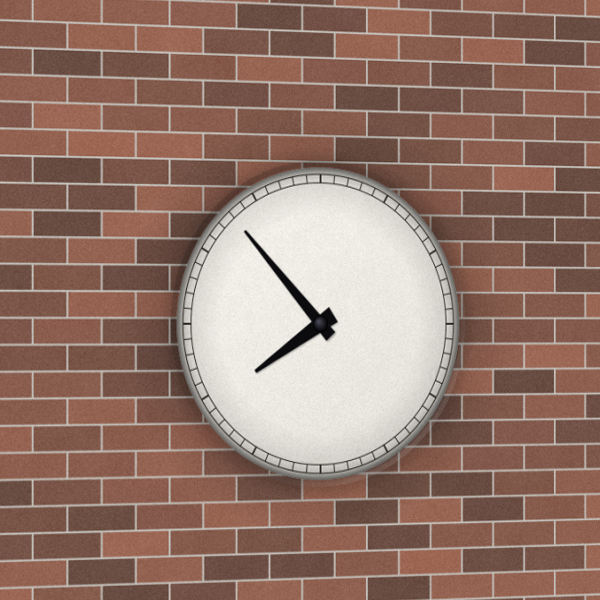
7:53
